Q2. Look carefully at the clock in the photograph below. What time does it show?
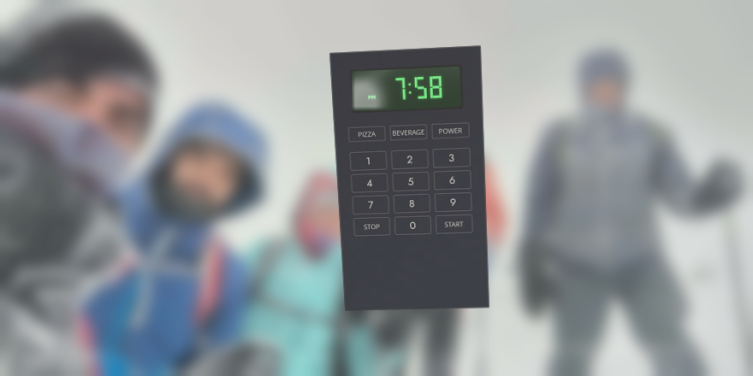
7:58
